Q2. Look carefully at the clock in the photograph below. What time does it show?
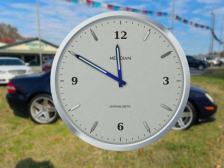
11:50
